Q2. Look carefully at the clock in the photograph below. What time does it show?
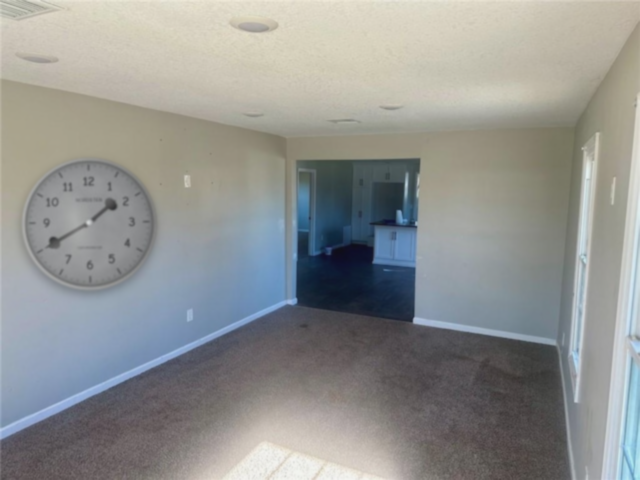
1:40
